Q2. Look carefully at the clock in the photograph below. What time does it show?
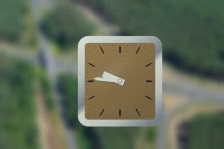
9:46
